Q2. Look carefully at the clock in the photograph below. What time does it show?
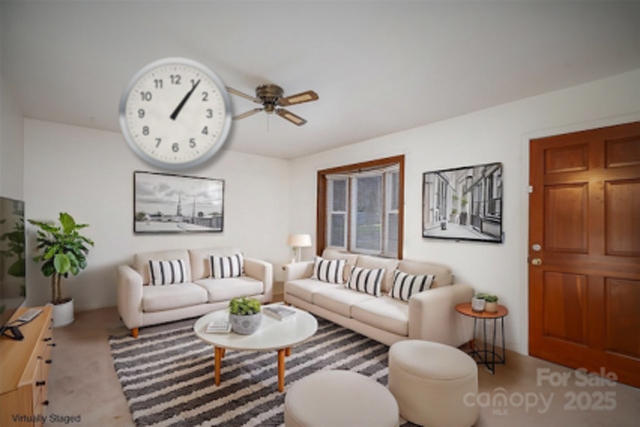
1:06
